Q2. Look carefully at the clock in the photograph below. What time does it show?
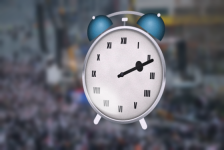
2:11
